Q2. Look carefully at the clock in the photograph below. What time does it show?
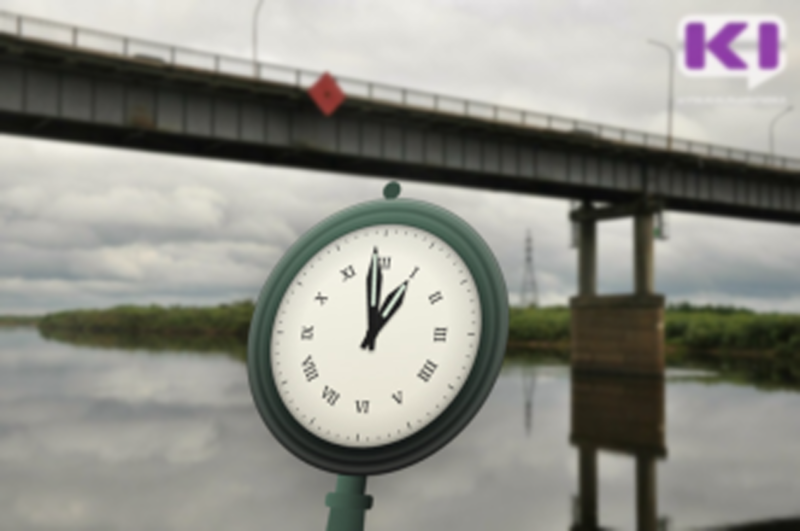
12:59
